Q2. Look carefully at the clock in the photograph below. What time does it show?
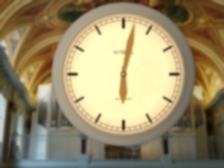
6:02
